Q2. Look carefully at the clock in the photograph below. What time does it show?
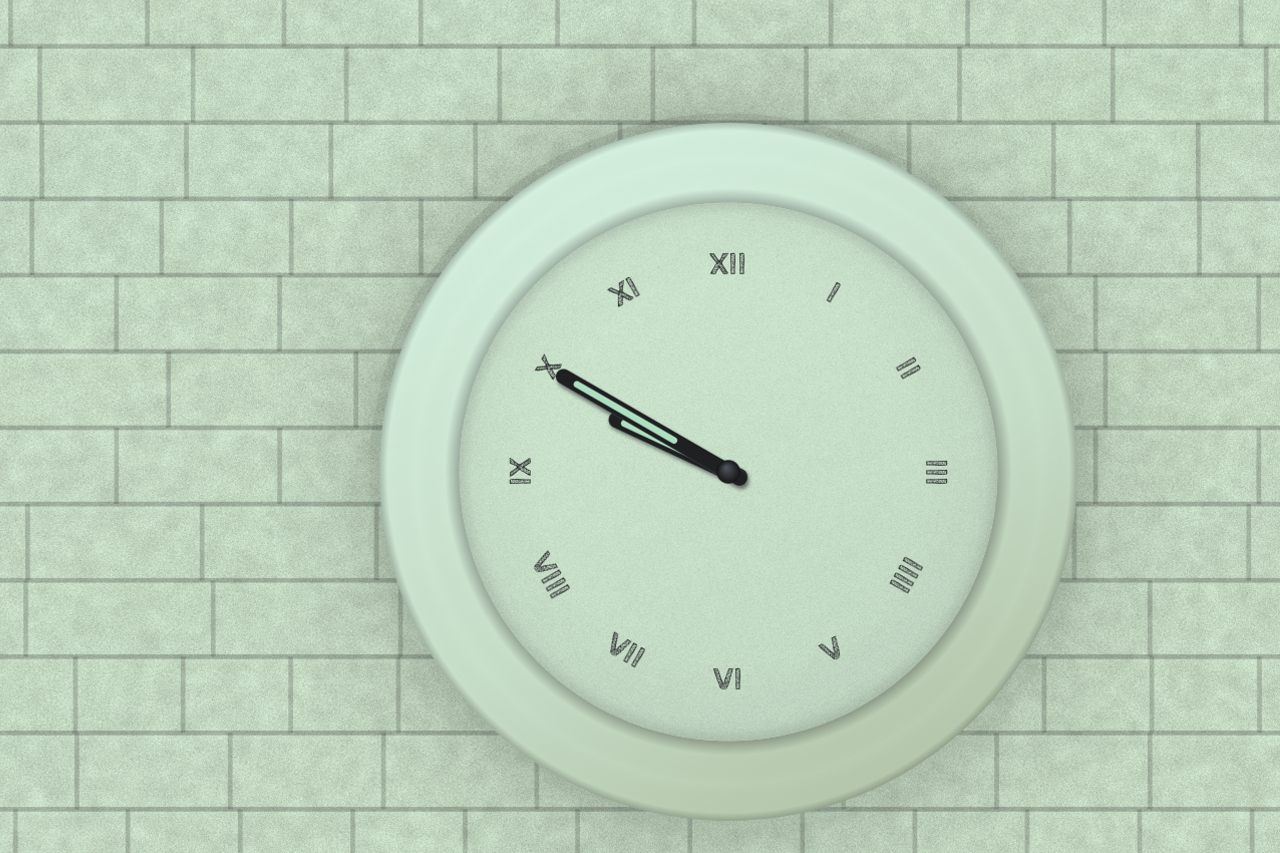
9:50
